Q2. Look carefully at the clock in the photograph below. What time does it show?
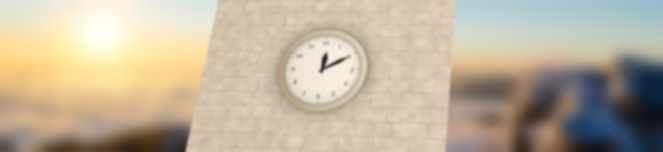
12:10
